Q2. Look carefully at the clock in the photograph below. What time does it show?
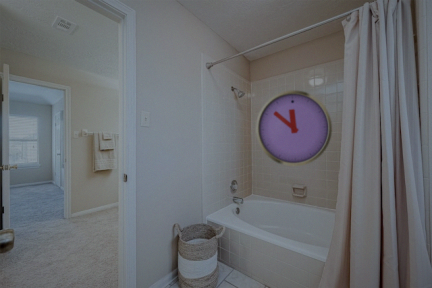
11:52
